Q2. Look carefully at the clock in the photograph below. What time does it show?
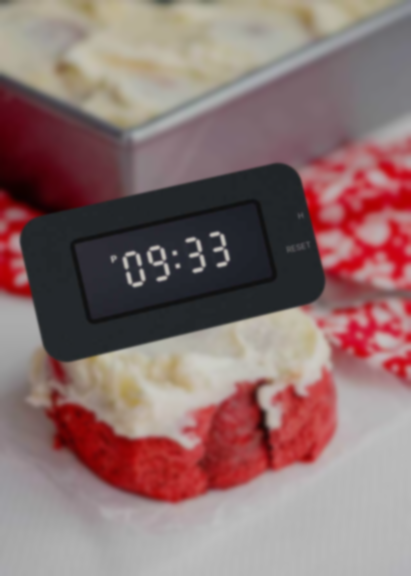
9:33
